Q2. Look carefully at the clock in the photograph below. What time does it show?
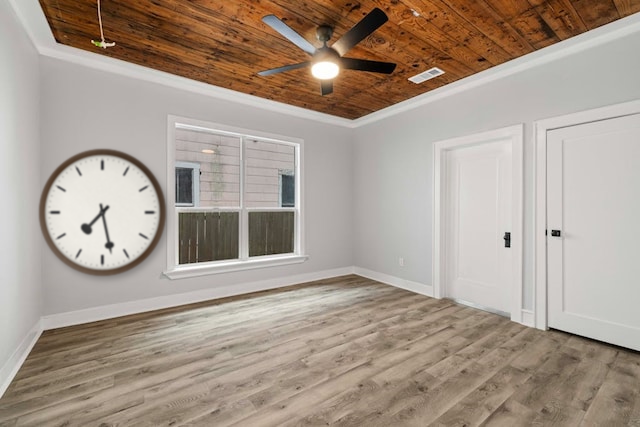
7:28
